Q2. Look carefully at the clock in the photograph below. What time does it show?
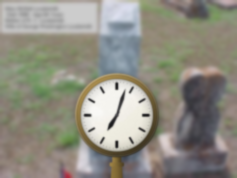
7:03
